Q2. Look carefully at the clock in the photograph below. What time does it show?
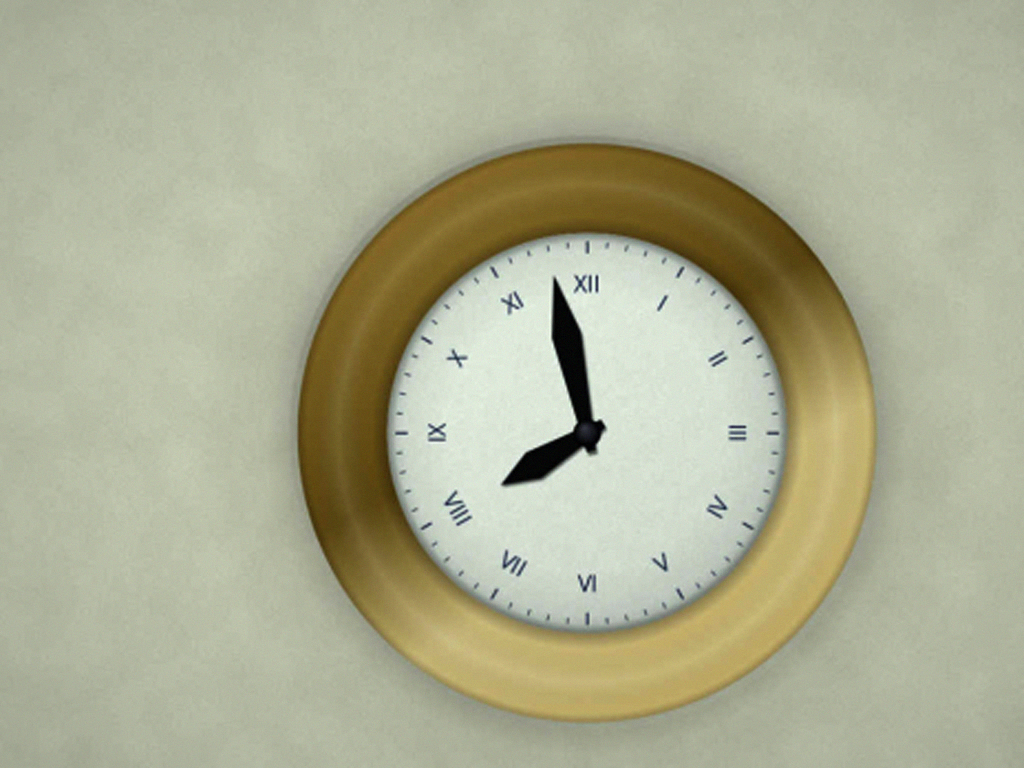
7:58
